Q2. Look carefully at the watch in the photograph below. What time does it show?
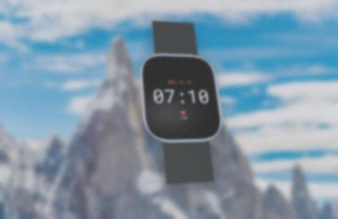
7:10
